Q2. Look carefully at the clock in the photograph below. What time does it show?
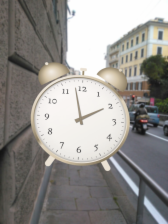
1:58
